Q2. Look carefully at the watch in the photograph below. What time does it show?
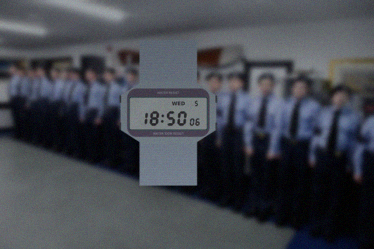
18:50:06
